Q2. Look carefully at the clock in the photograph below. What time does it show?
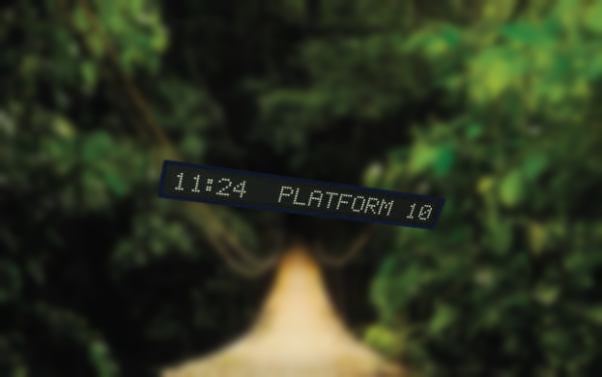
11:24
